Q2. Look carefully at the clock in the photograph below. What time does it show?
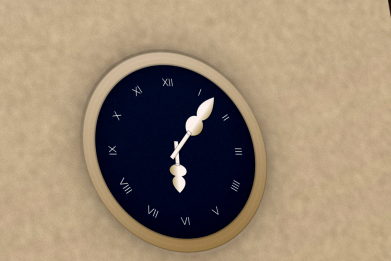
6:07
